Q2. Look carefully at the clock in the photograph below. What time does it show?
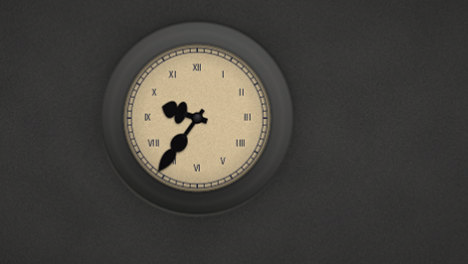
9:36
